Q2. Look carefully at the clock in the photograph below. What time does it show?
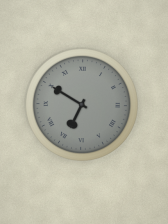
6:50
